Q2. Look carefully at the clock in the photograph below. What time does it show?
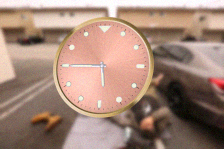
5:45
